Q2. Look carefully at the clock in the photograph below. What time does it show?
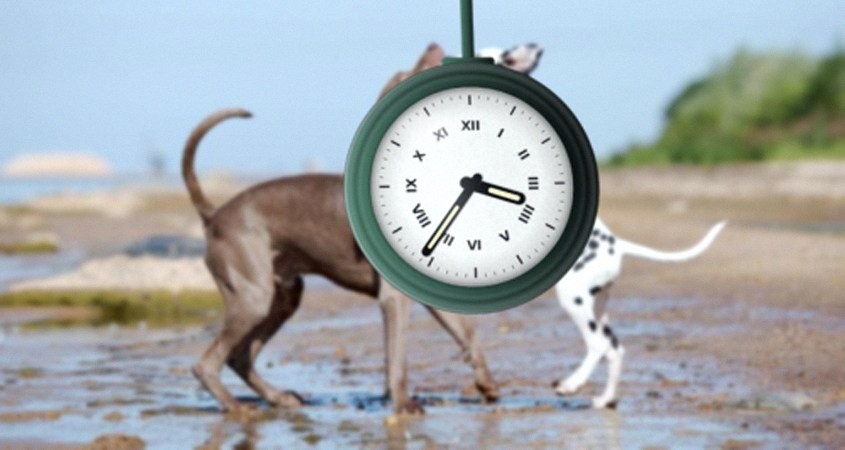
3:36
